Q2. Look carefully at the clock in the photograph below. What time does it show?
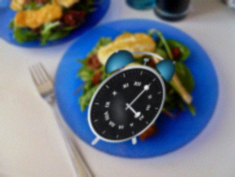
4:05
